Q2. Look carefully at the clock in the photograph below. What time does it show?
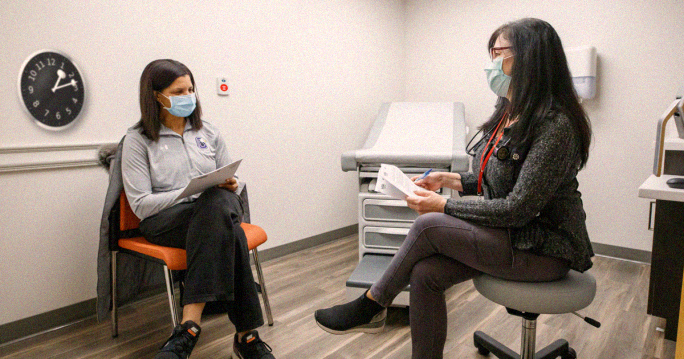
1:13
